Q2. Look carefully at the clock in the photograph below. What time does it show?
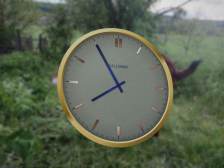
7:55
